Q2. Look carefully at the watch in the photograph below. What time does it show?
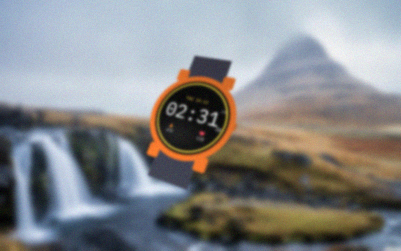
2:31
